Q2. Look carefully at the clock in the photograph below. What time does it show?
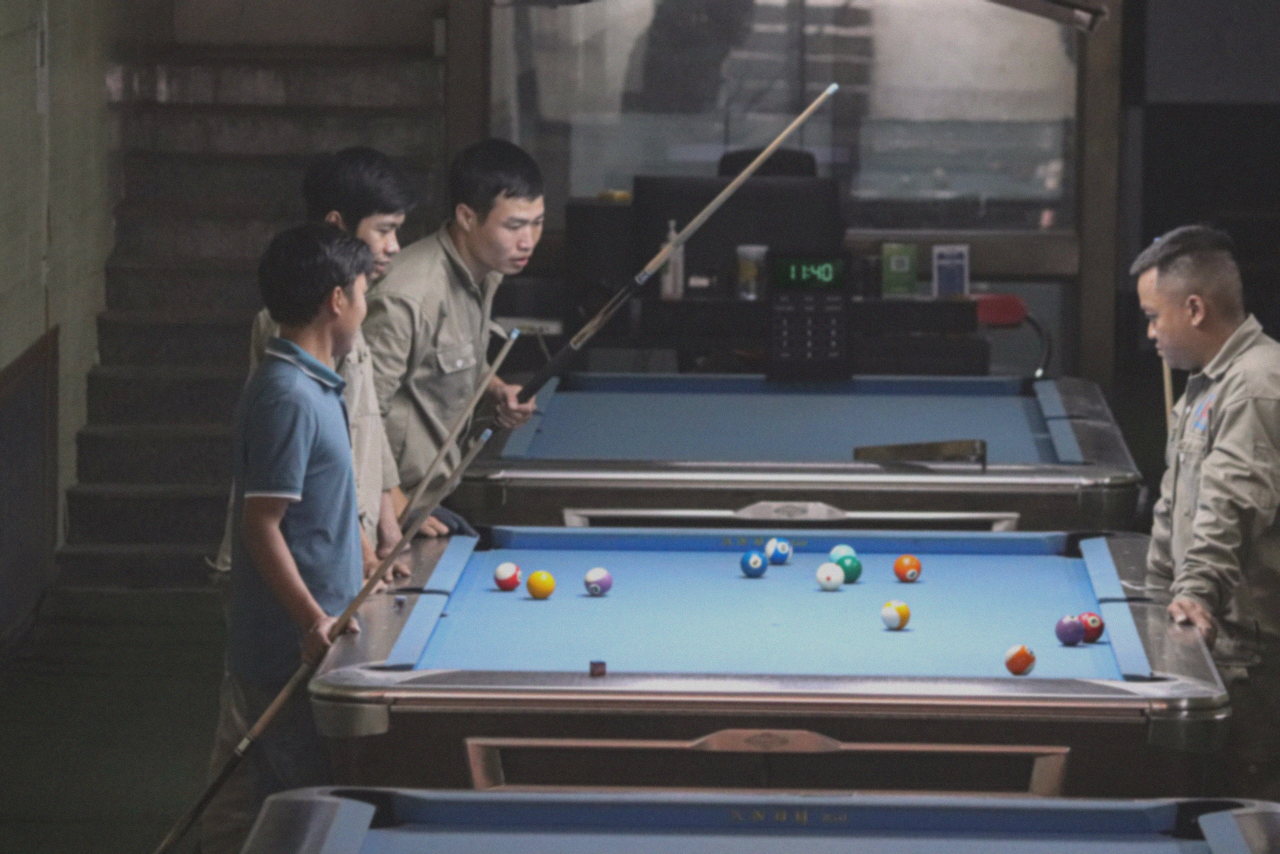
11:40
